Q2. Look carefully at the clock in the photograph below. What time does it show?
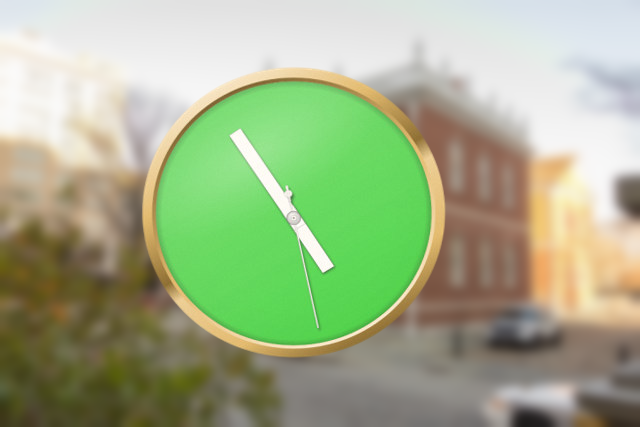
4:54:28
